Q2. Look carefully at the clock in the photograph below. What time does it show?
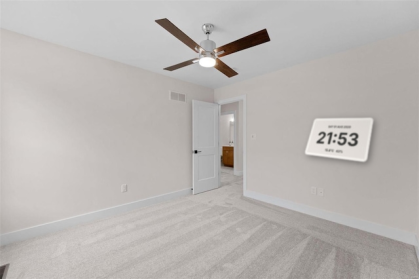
21:53
